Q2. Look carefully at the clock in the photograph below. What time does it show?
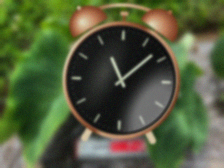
11:08
